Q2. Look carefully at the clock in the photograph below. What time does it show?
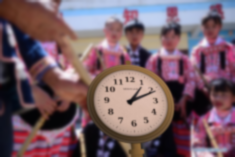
1:11
